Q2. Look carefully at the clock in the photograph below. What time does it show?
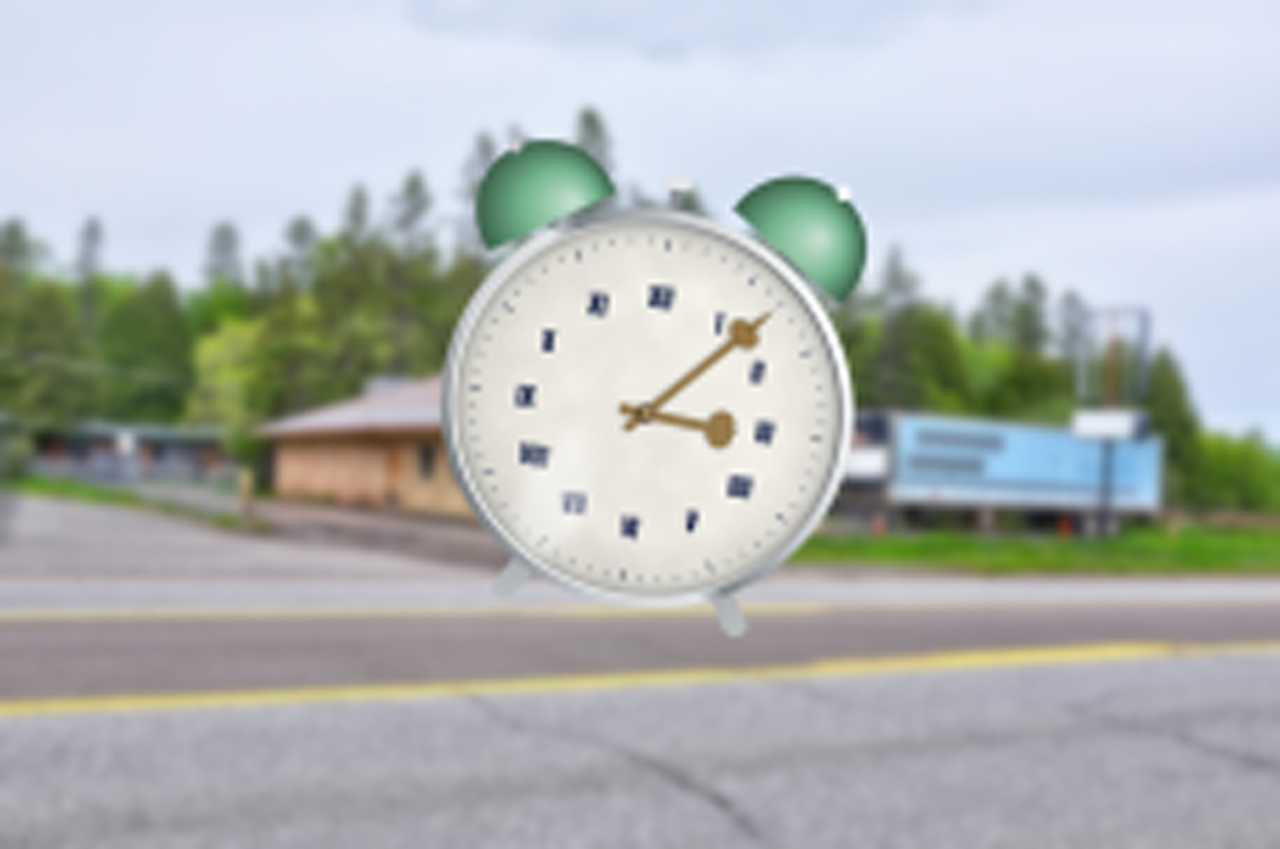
3:07
